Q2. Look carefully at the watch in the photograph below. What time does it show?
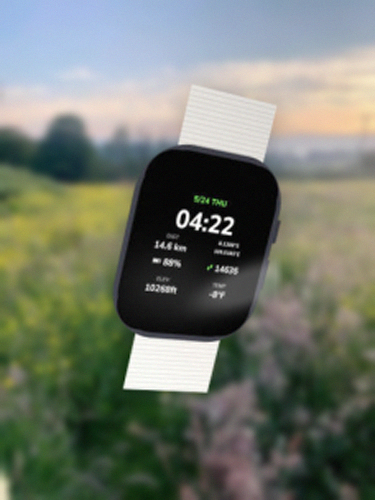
4:22
